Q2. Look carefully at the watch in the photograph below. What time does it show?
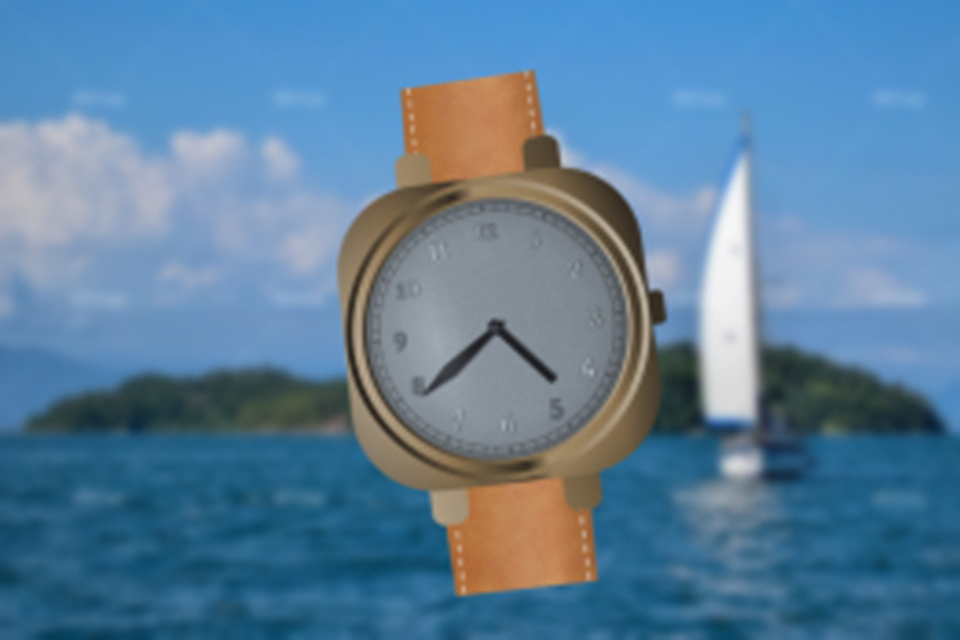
4:39
